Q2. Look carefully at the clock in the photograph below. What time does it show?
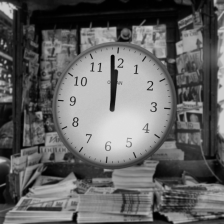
11:59
